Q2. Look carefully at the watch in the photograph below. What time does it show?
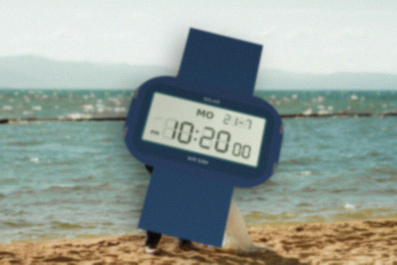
10:20:00
